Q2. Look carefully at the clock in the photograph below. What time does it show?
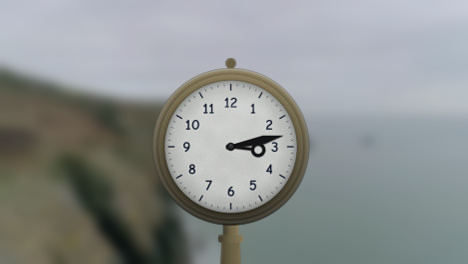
3:13
